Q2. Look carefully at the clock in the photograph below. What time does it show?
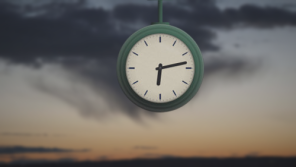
6:13
